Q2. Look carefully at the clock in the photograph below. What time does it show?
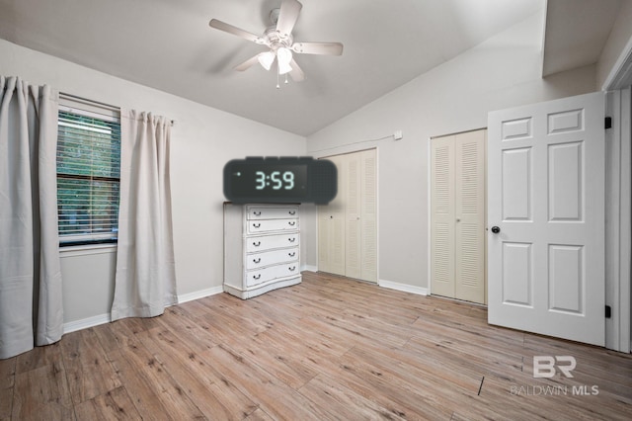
3:59
